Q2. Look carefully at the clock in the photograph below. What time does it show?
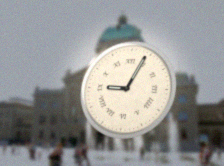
9:04
